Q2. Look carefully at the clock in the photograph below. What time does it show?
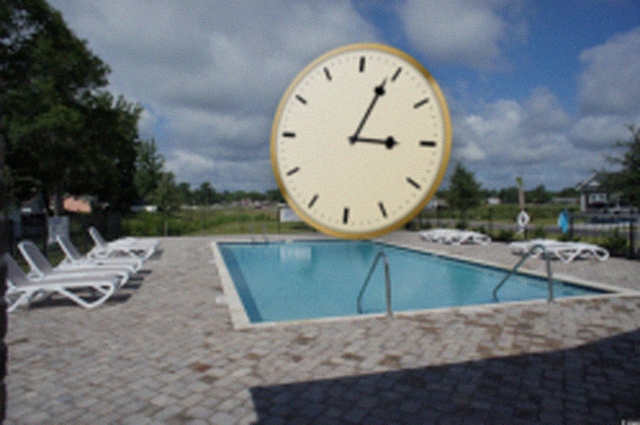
3:04
